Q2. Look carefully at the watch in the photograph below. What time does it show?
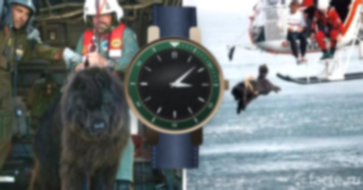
3:08
